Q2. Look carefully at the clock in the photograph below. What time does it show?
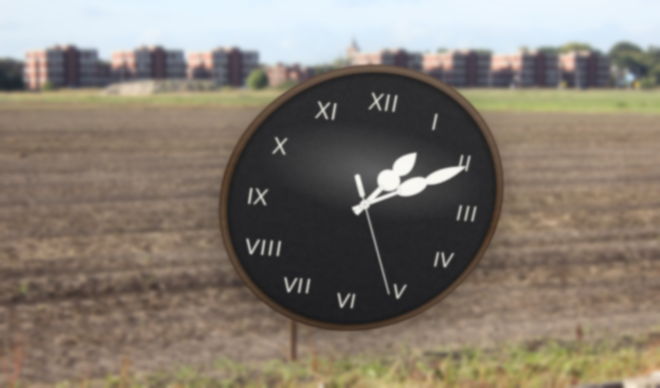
1:10:26
